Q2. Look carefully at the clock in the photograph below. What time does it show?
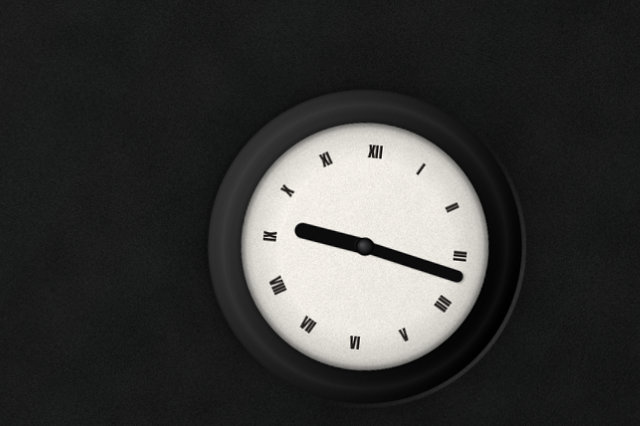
9:17
